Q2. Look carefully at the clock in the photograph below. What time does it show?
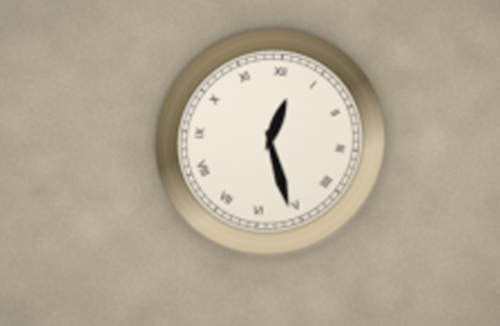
12:26
